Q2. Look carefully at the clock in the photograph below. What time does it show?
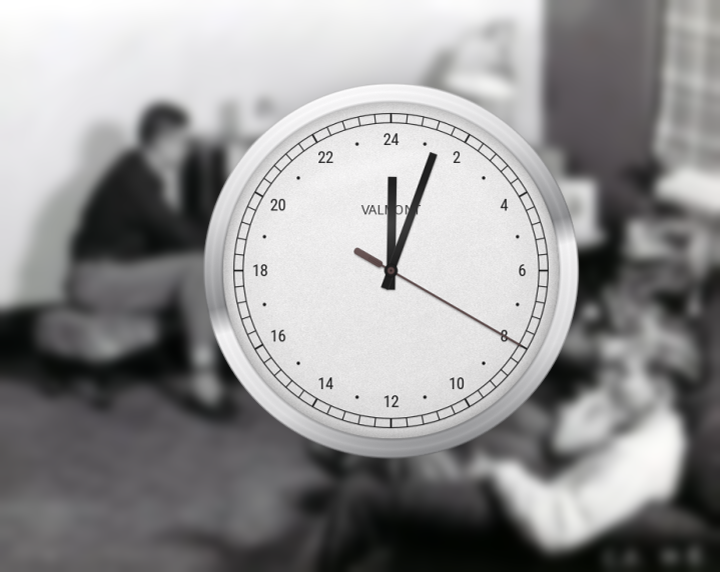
0:03:20
